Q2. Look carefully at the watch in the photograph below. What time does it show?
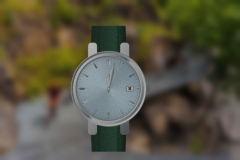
12:02
